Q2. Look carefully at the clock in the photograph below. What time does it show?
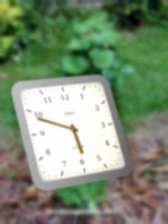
5:49
